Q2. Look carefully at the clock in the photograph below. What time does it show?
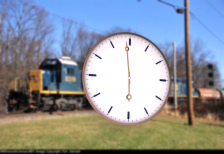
5:59
